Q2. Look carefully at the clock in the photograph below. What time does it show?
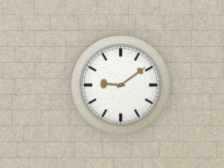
9:09
